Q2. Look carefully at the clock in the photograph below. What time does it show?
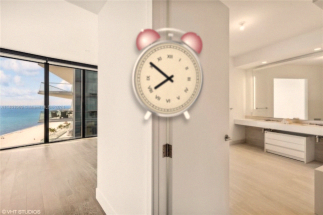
7:51
